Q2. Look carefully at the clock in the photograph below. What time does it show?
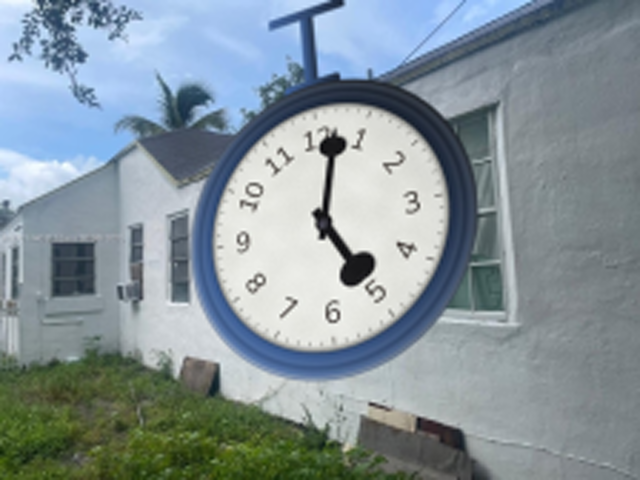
5:02
